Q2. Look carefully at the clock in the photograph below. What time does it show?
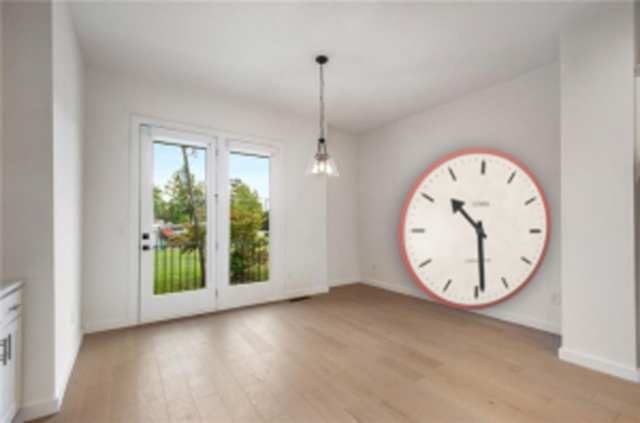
10:29
